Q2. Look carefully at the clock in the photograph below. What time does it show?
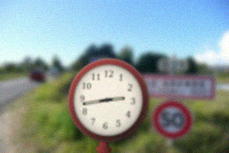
2:43
